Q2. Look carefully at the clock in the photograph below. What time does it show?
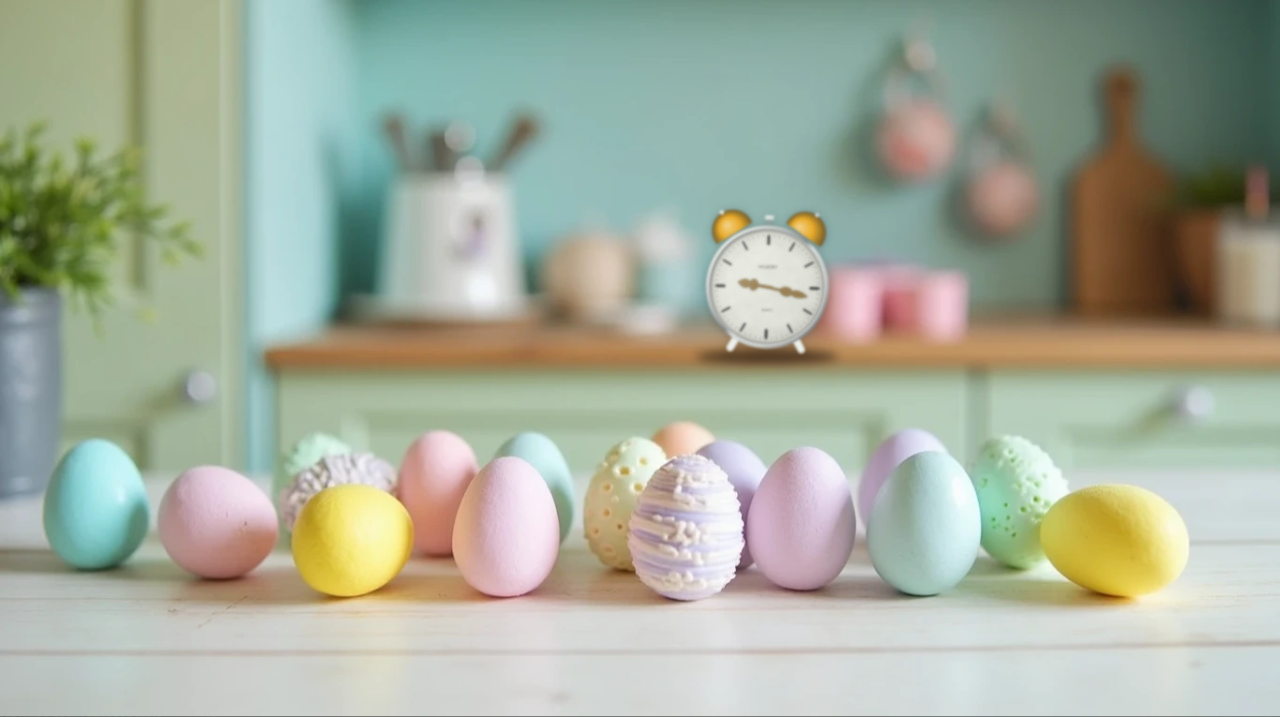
9:17
